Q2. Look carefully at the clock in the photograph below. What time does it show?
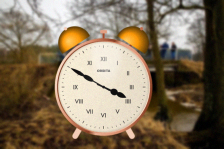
3:50
